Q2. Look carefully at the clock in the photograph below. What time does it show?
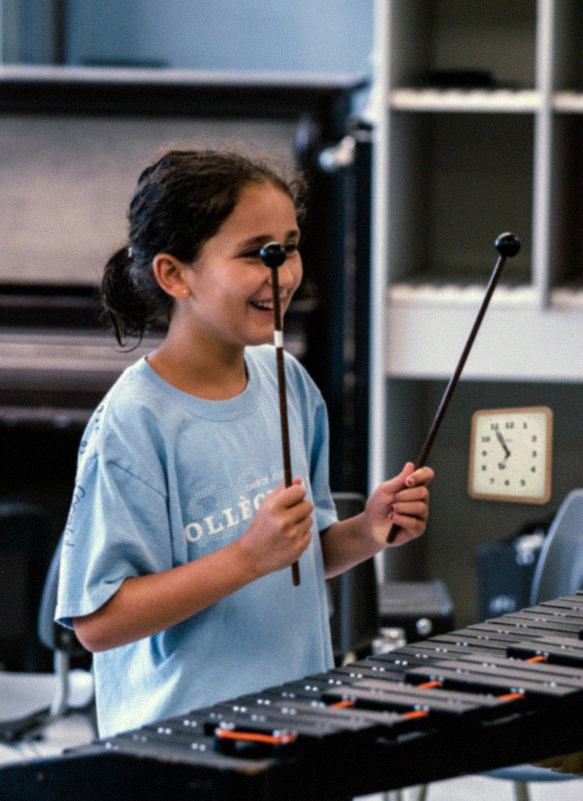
6:55
